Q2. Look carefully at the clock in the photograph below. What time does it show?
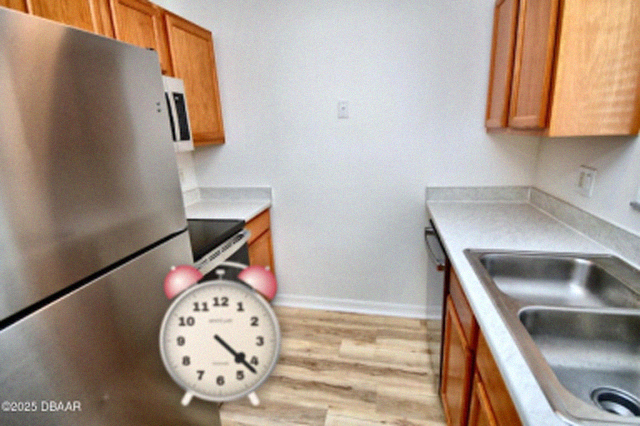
4:22
